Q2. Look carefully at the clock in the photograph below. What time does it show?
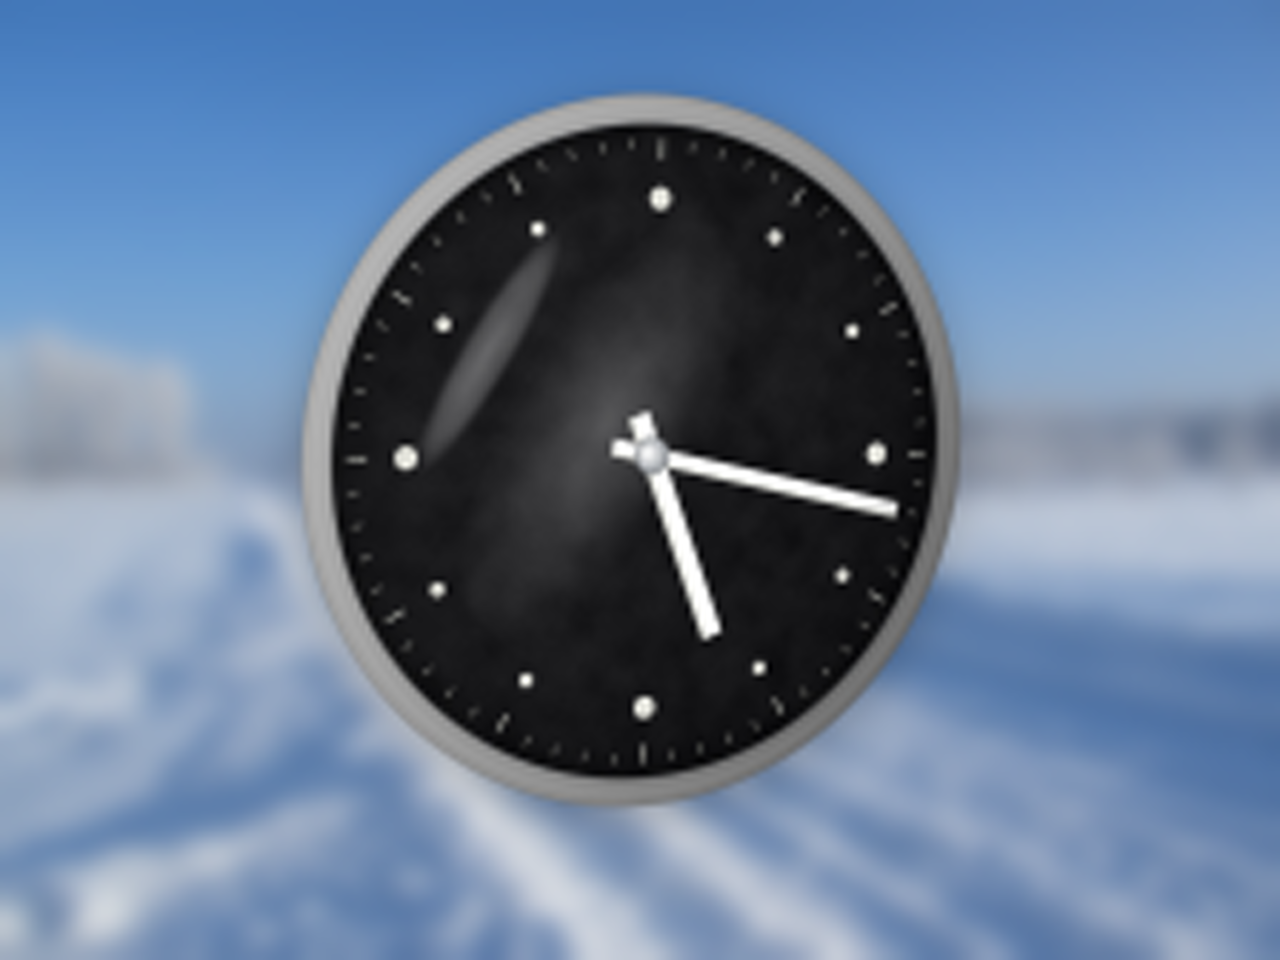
5:17
